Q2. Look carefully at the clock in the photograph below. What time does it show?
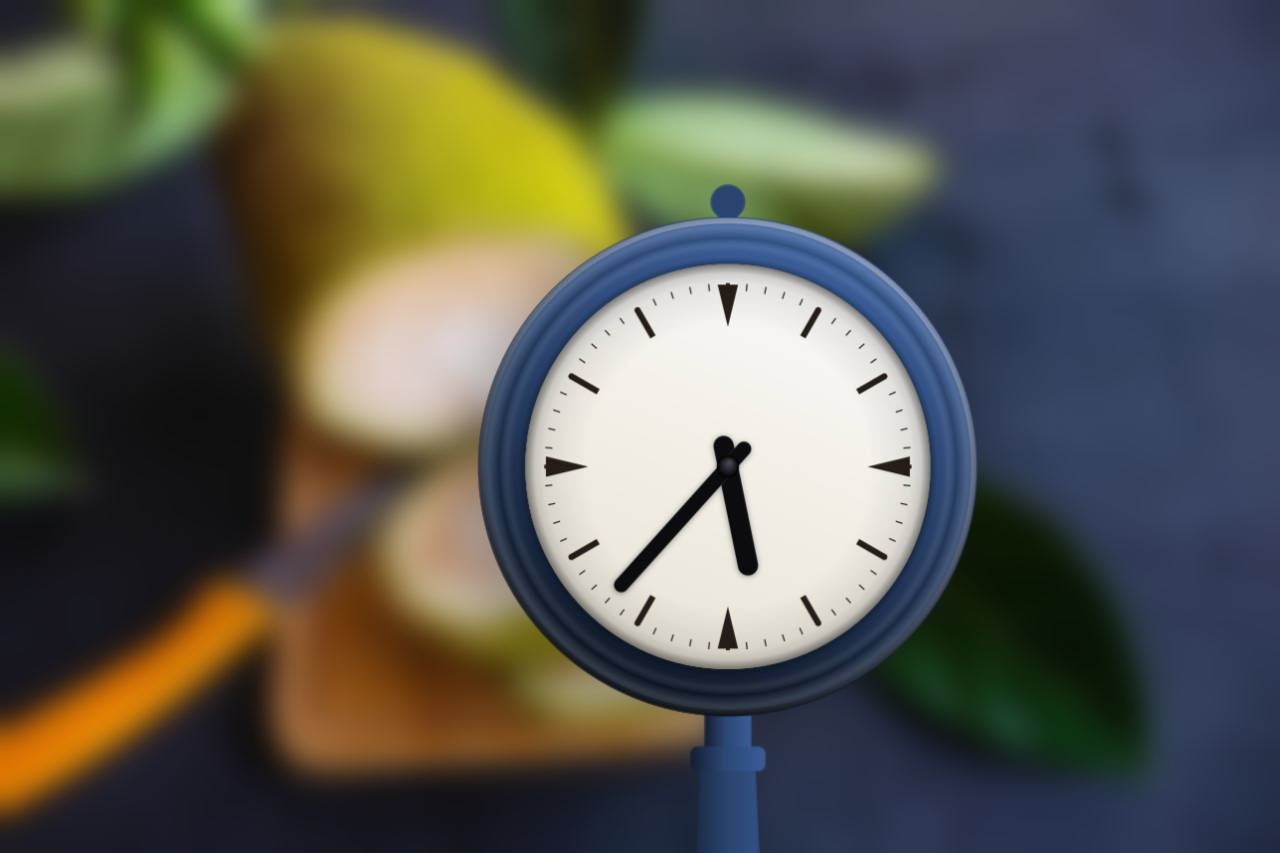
5:37
